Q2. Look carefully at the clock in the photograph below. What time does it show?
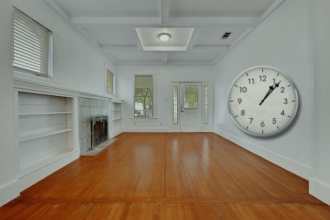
1:07
